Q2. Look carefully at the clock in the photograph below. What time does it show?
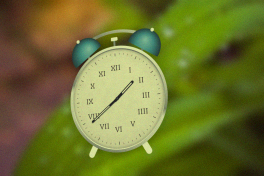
1:39
